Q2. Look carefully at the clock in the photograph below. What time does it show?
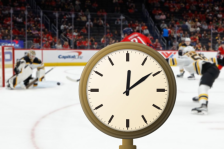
12:09
